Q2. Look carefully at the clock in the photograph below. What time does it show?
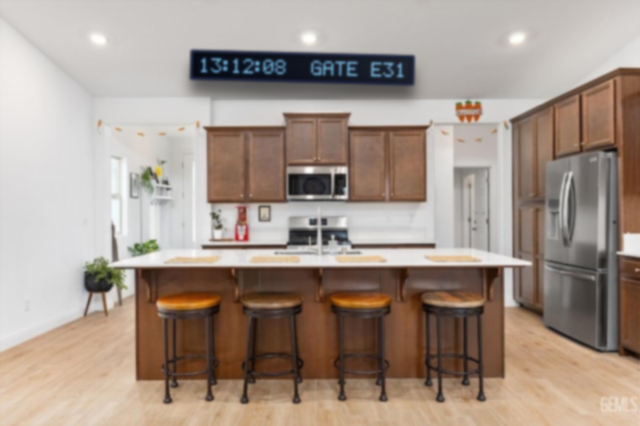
13:12:08
